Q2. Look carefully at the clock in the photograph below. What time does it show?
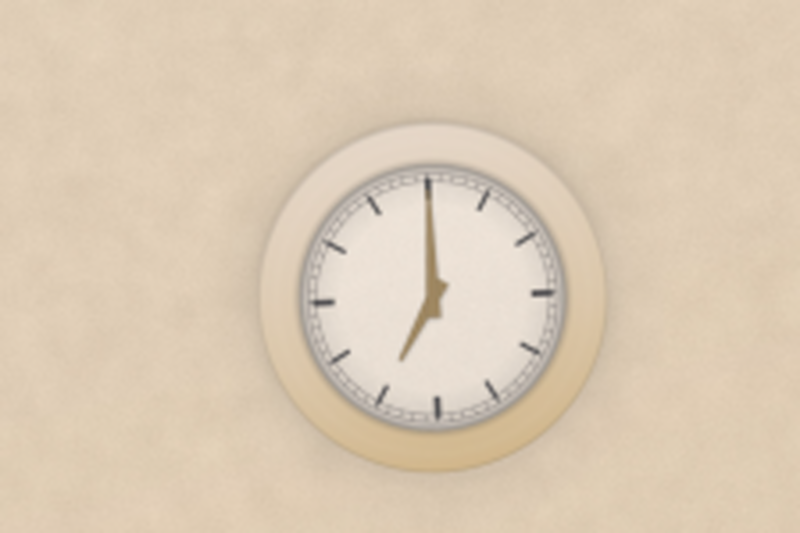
7:00
